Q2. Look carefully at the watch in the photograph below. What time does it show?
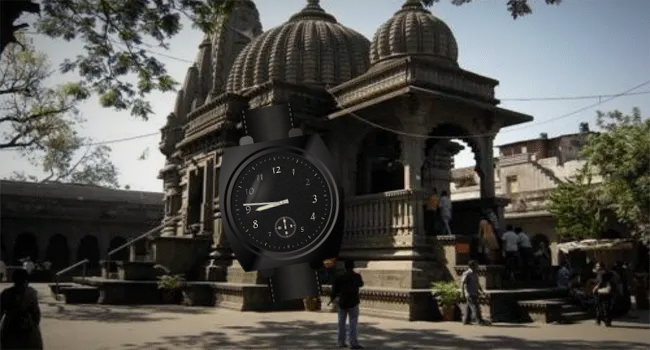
8:46
